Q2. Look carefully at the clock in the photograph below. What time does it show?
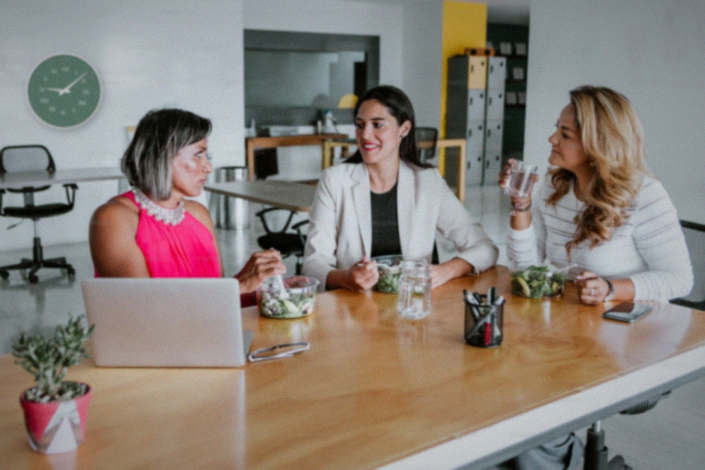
9:08
